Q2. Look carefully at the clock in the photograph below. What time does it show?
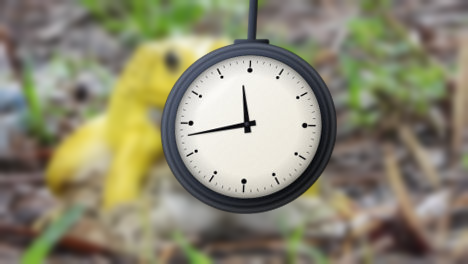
11:43
